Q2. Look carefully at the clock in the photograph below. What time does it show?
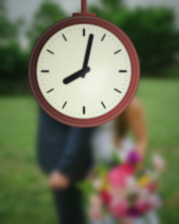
8:02
